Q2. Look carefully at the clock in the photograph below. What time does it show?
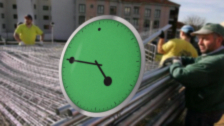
4:47
